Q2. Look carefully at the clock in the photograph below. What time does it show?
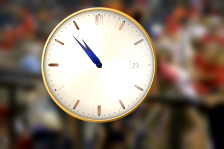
10:53
